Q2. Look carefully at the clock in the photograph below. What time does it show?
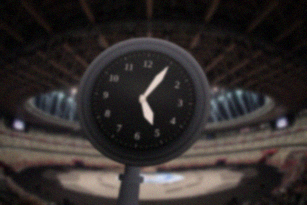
5:05
